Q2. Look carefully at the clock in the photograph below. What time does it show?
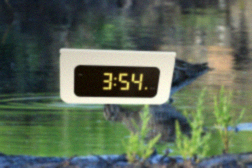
3:54
